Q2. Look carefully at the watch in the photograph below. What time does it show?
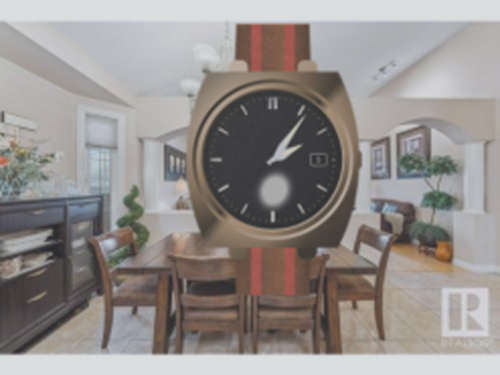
2:06
